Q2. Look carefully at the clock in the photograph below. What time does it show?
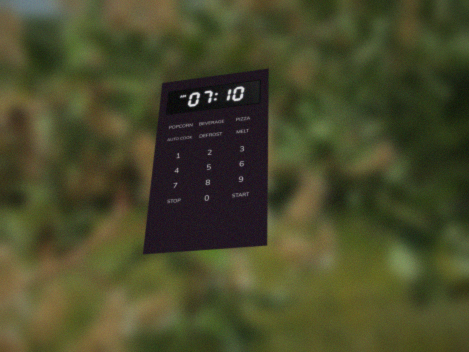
7:10
